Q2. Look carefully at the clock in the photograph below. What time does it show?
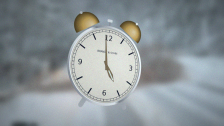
4:59
